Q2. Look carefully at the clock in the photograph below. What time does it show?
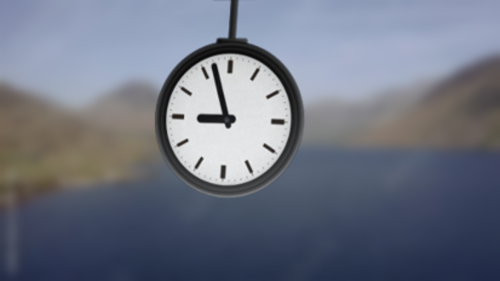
8:57
